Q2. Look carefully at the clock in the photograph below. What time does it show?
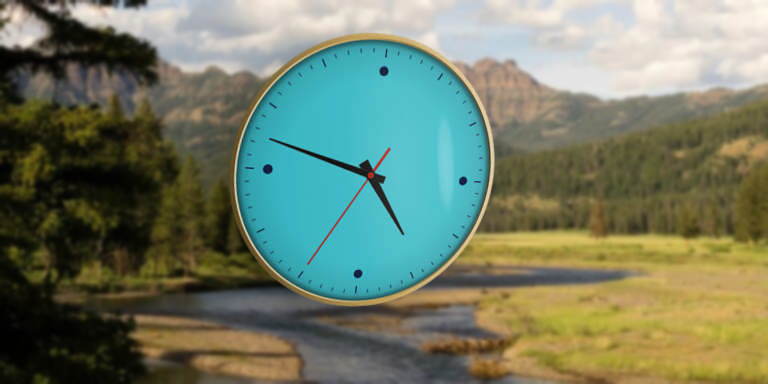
4:47:35
